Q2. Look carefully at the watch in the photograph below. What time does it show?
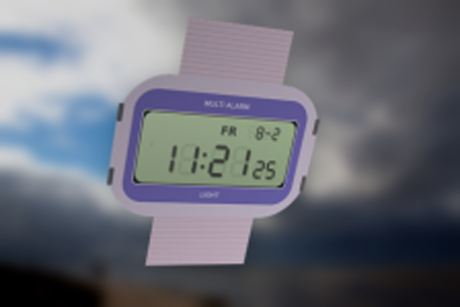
11:21:25
